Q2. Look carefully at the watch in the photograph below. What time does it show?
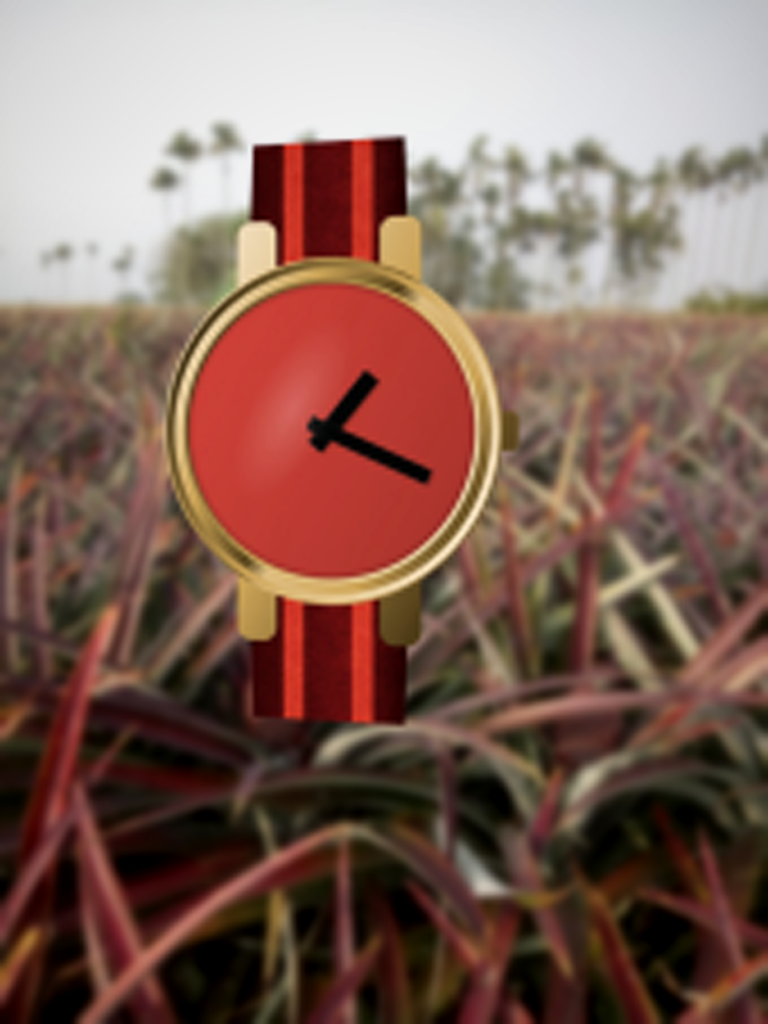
1:19
